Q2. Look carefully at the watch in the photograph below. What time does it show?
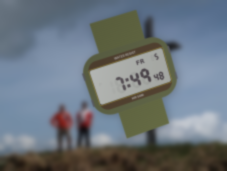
7:49
